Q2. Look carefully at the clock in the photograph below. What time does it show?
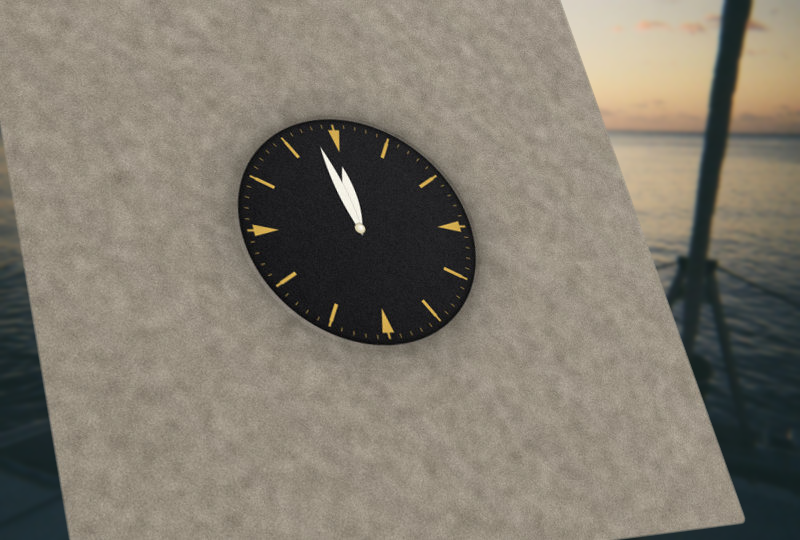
11:58
